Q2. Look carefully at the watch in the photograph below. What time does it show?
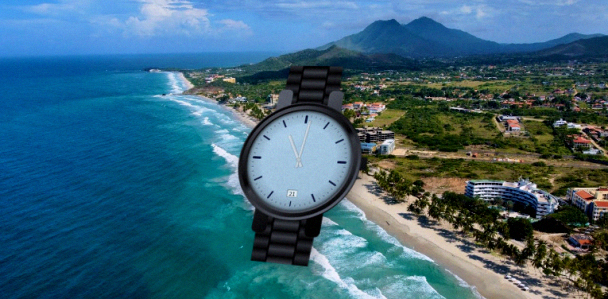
11:01
